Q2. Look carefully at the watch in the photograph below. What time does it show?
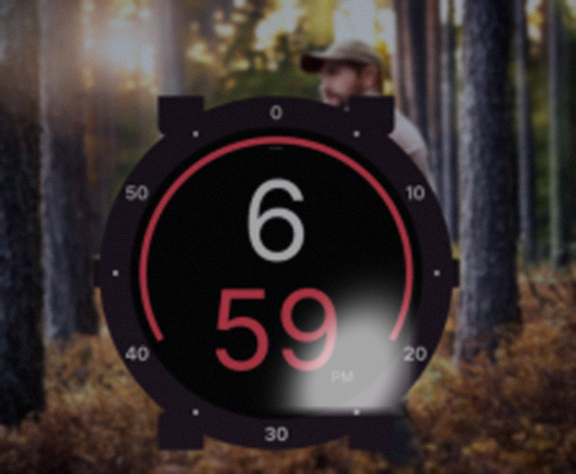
6:59
